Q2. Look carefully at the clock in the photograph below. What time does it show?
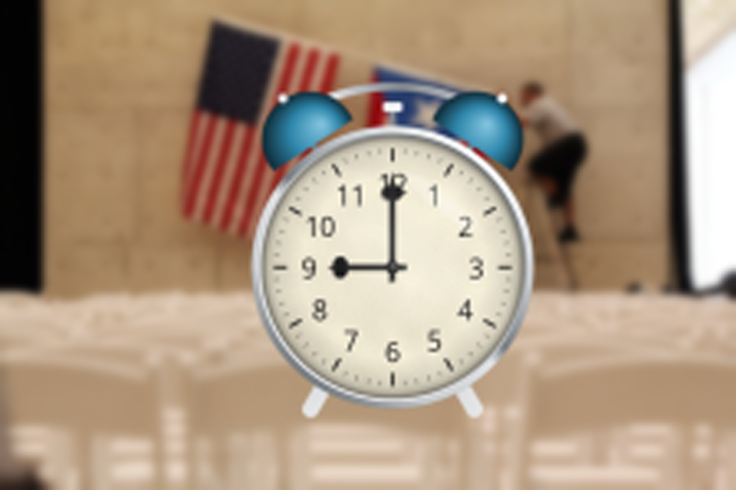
9:00
